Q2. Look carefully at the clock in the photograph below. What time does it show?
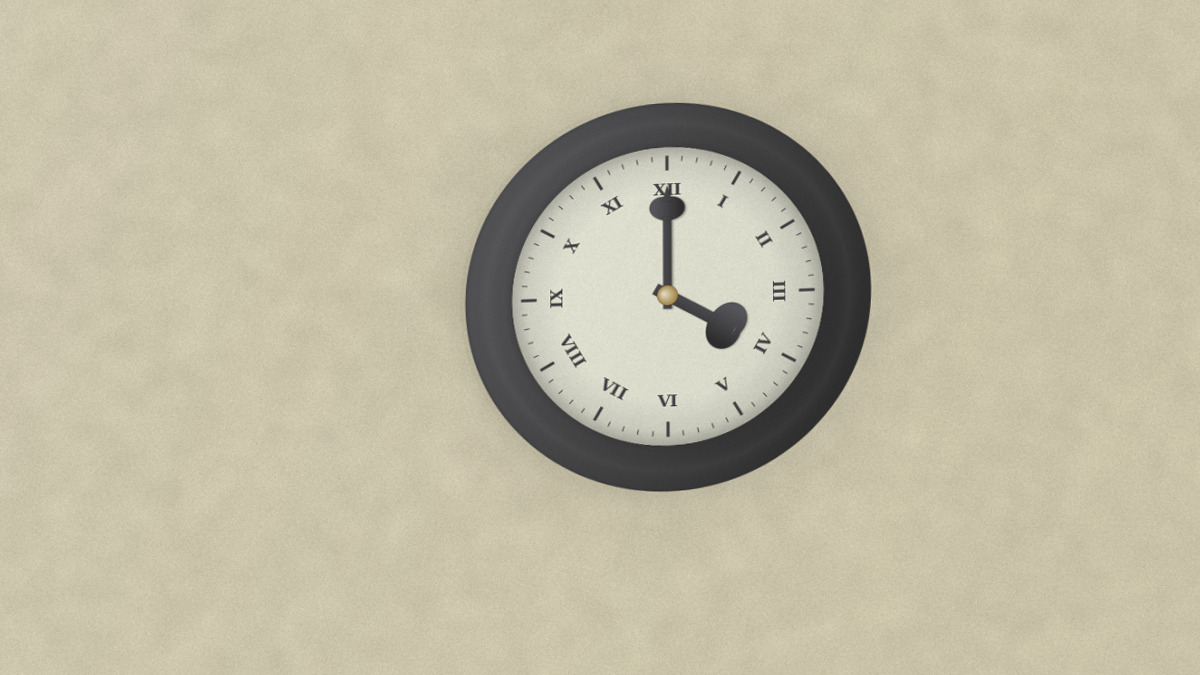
4:00
